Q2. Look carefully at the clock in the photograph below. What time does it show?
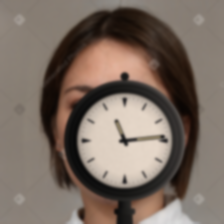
11:14
